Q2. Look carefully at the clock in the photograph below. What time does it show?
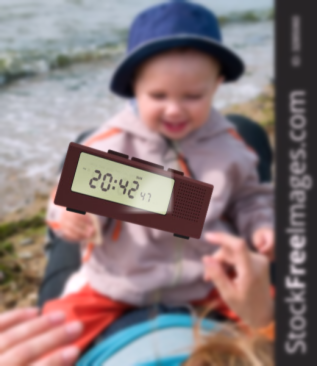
20:42:47
